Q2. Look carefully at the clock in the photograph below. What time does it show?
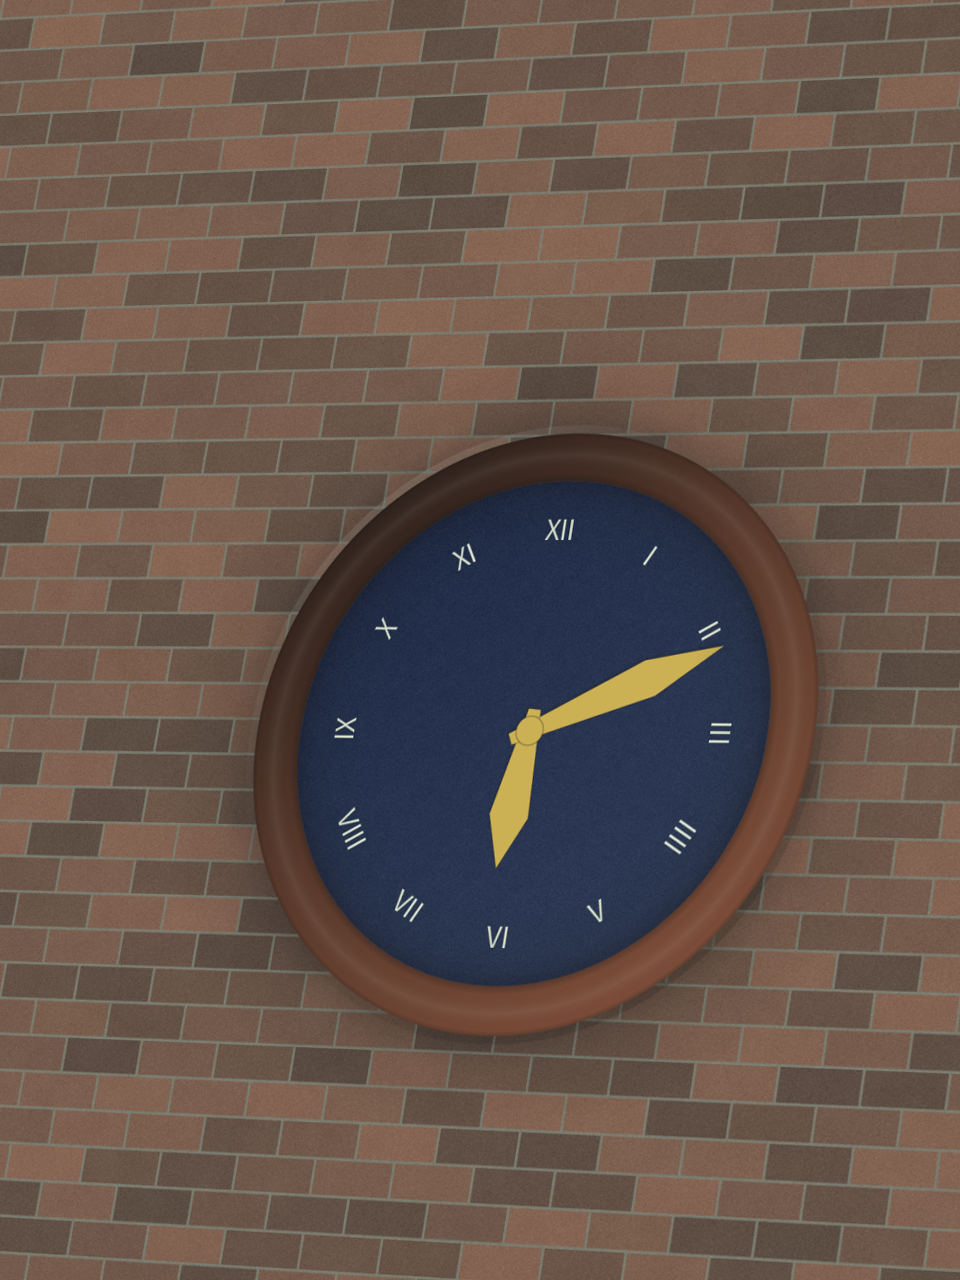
6:11
